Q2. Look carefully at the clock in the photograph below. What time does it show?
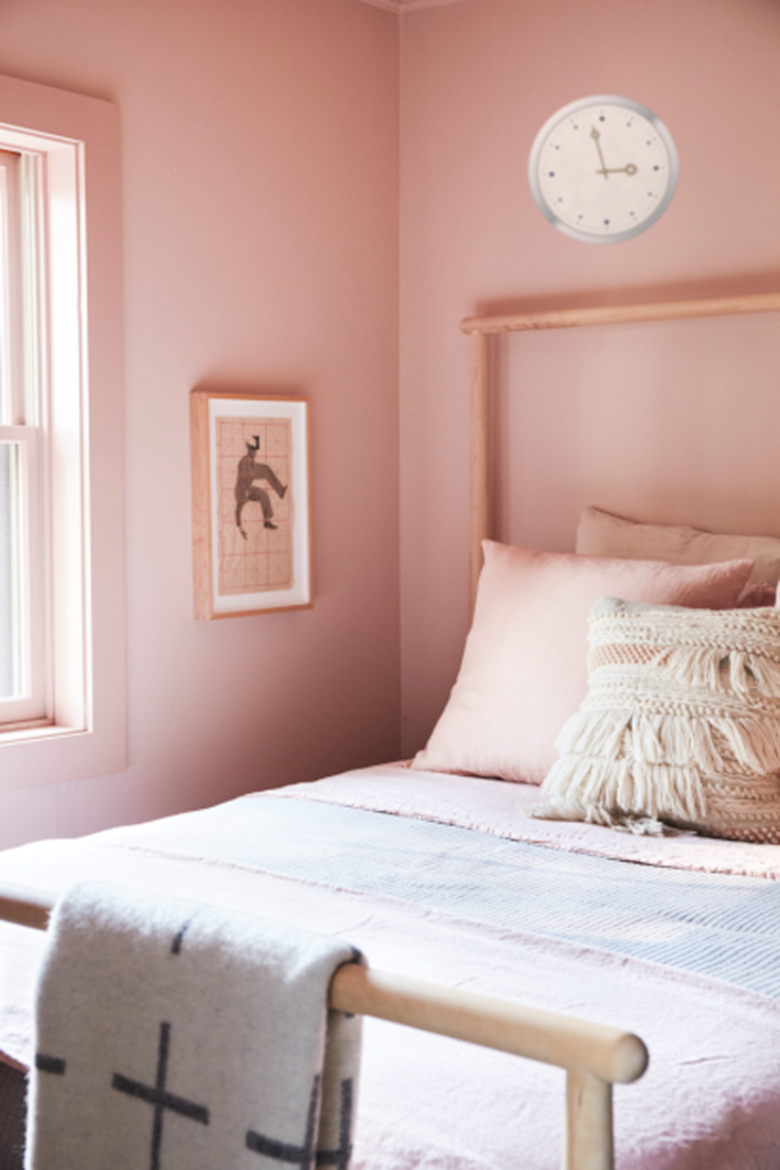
2:58
